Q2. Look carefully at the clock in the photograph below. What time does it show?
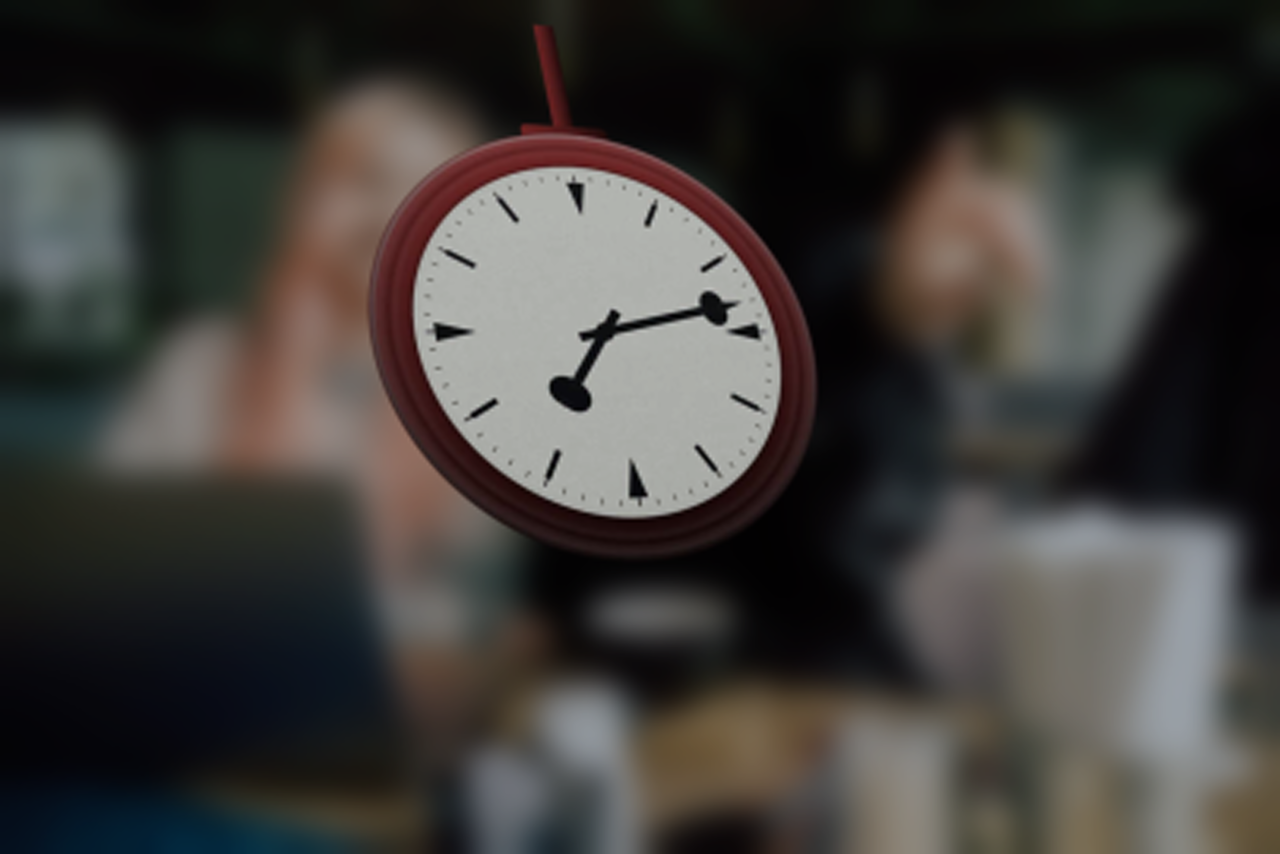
7:13
